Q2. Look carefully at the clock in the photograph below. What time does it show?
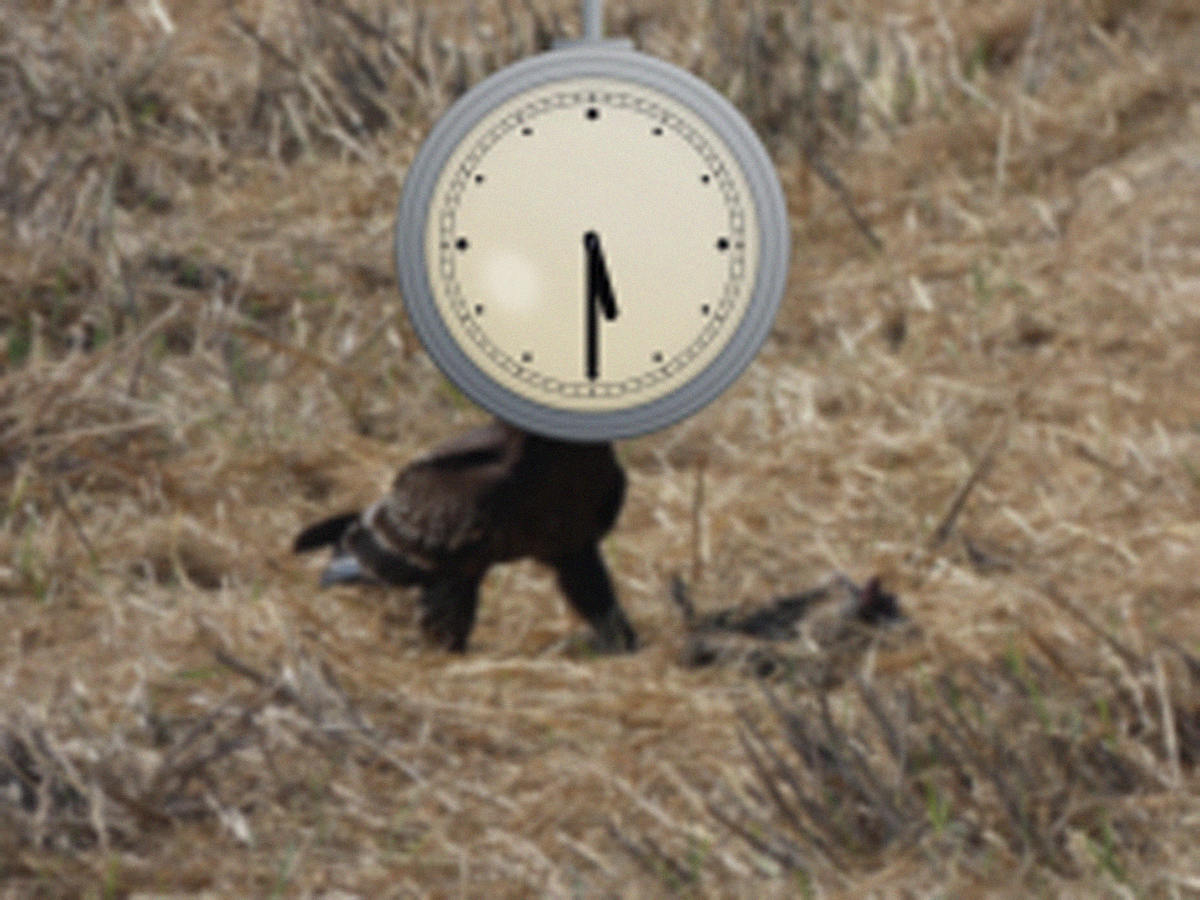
5:30
